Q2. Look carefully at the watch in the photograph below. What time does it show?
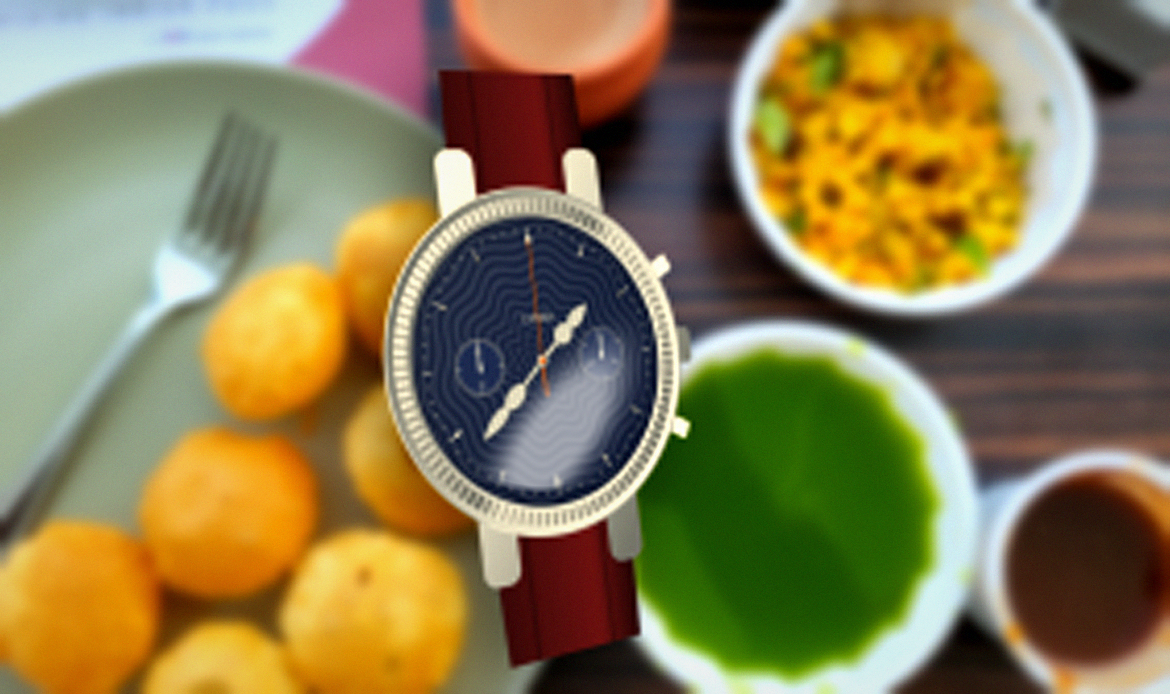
1:38
